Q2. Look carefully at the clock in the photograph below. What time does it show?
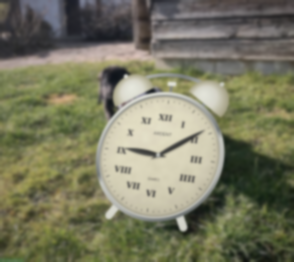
9:09
